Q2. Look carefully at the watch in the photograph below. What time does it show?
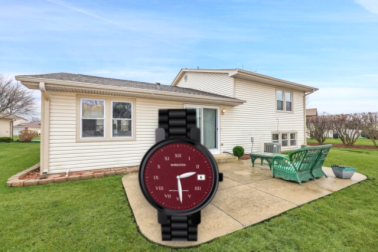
2:29
